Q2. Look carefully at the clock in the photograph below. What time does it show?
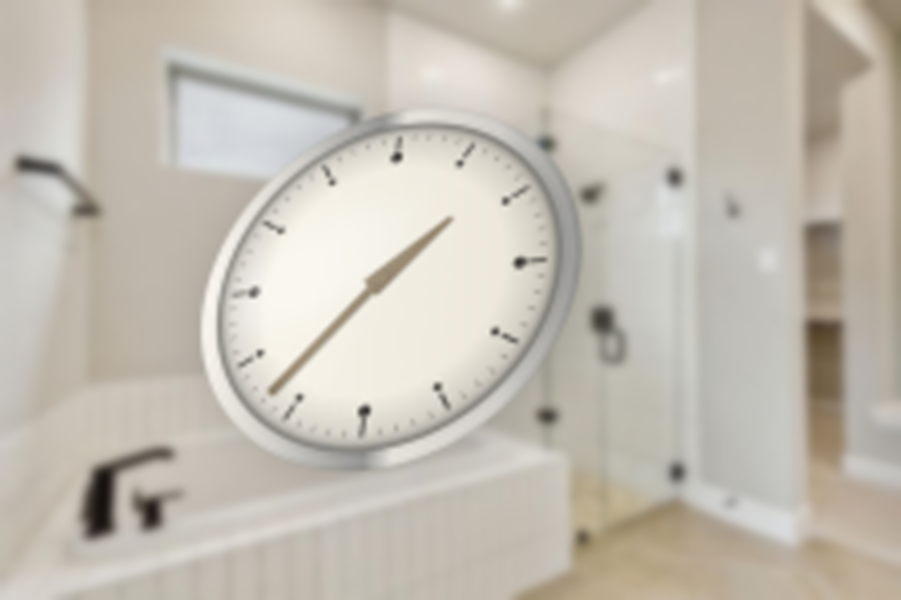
1:37
